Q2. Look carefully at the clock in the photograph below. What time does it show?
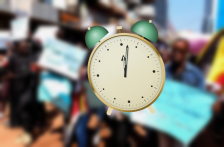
12:02
